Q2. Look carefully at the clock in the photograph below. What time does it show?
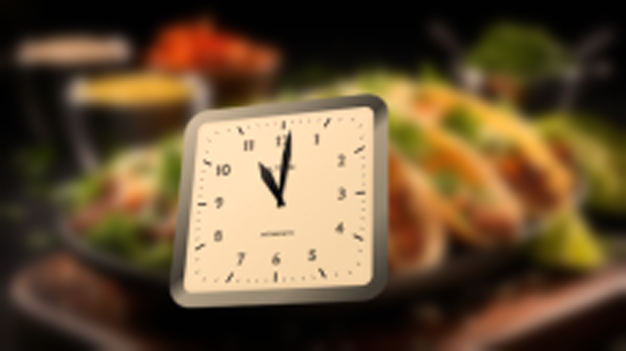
11:01
